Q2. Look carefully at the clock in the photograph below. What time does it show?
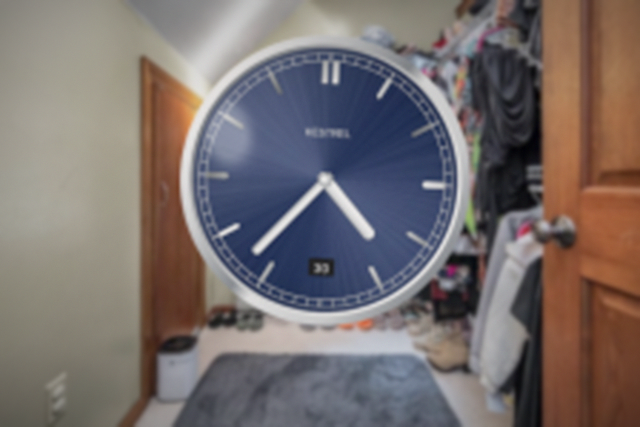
4:37
